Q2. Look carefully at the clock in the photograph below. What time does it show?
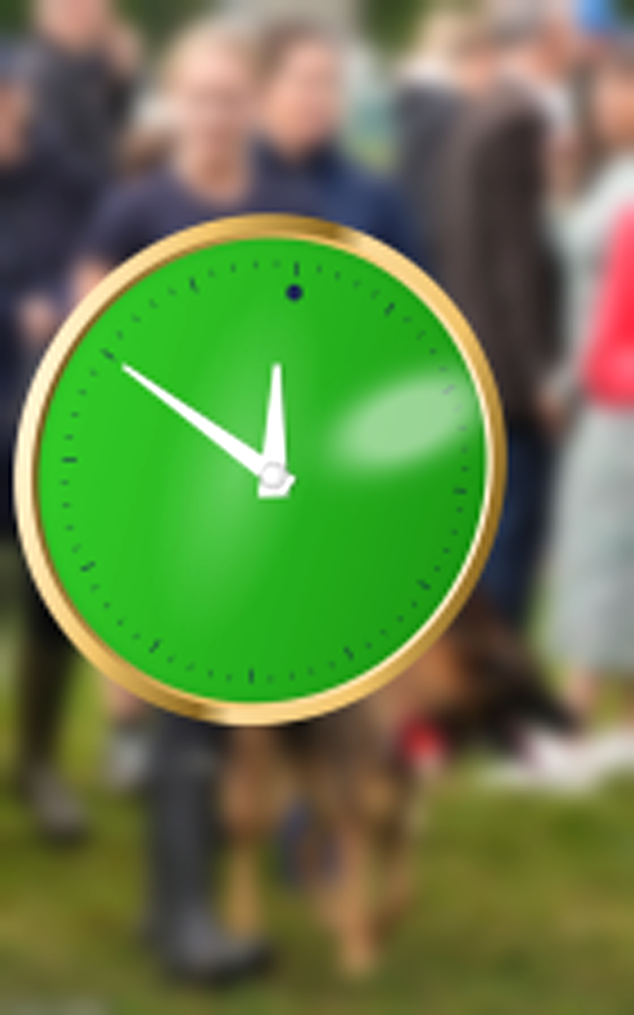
11:50
